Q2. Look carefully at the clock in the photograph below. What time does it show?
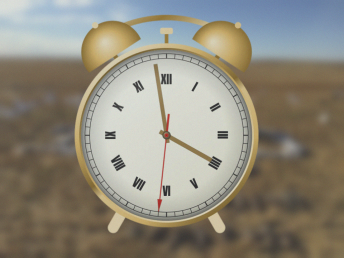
3:58:31
